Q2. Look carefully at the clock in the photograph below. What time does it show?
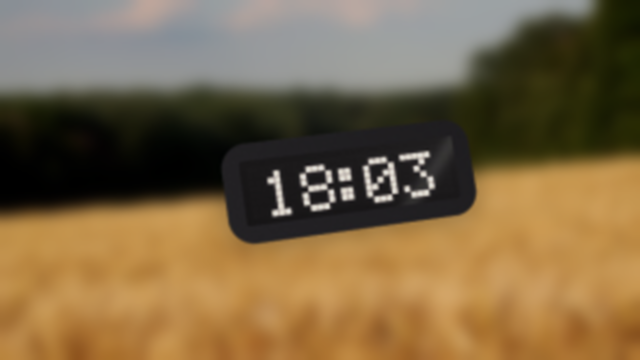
18:03
